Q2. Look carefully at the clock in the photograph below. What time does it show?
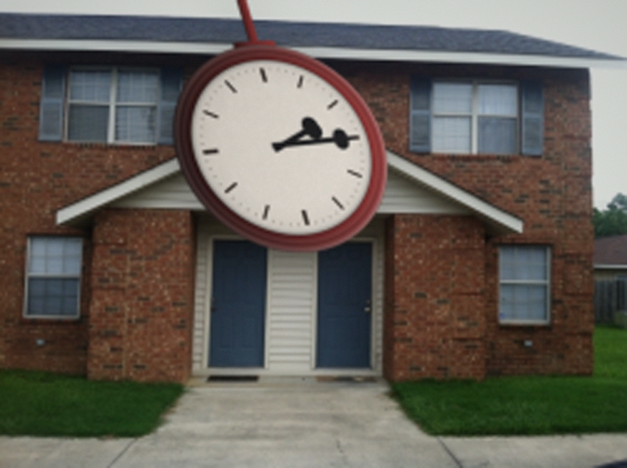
2:15
